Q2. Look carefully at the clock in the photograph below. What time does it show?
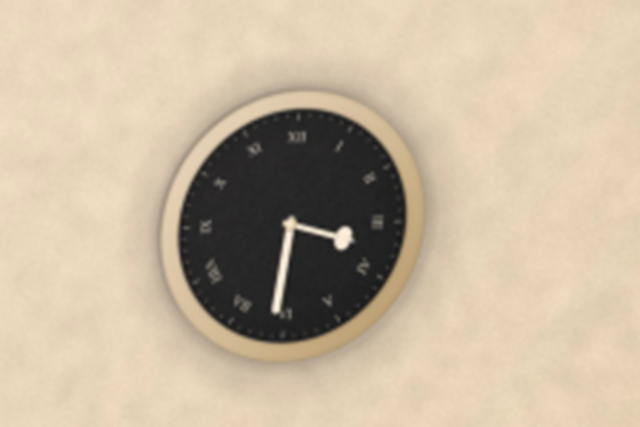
3:31
